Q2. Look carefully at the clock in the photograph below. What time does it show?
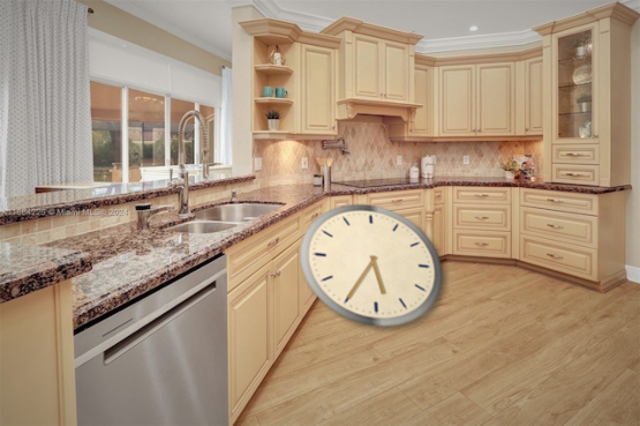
5:35
